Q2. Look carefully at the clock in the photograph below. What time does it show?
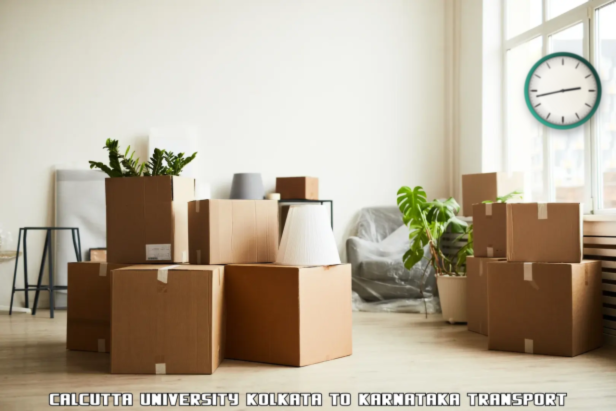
2:43
